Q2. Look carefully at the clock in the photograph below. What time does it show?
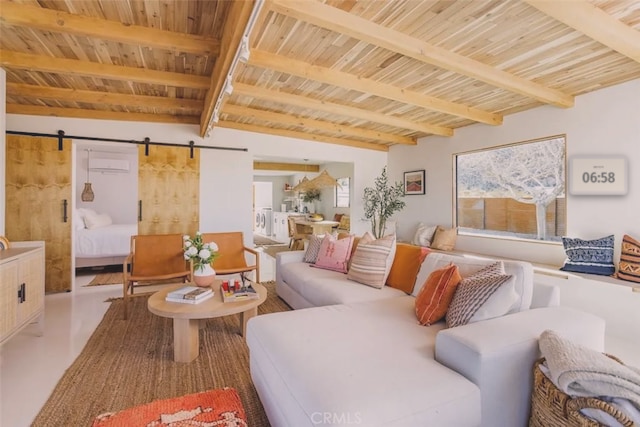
6:58
